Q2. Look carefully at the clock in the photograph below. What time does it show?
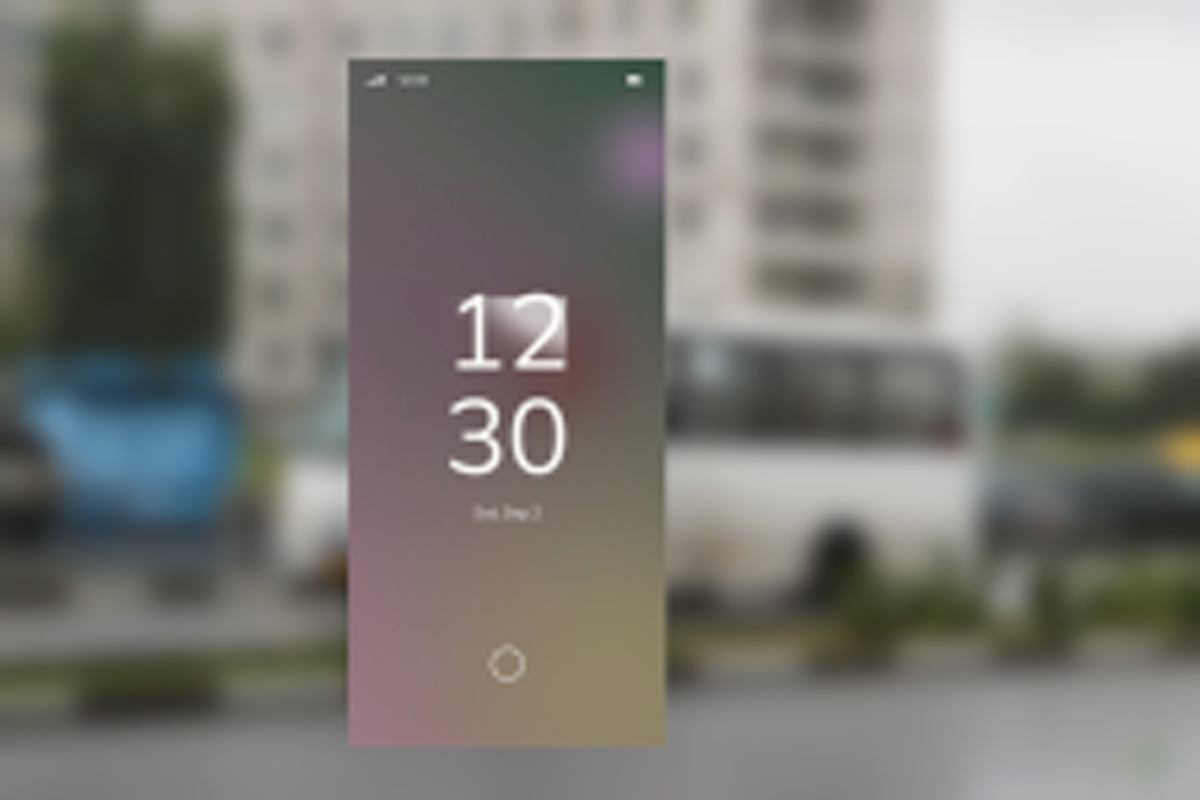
12:30
